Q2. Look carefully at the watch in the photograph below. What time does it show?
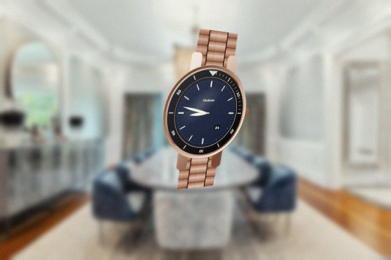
8:47
